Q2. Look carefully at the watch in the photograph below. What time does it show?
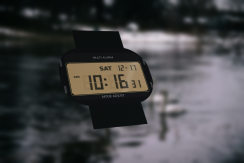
10:16:31
